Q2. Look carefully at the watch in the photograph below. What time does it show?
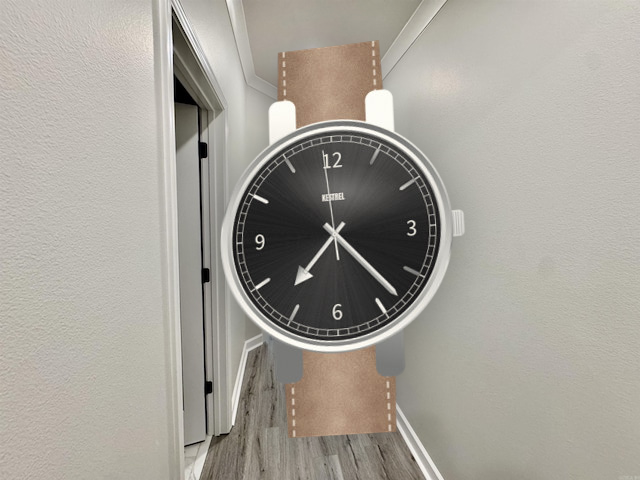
7:22:59
